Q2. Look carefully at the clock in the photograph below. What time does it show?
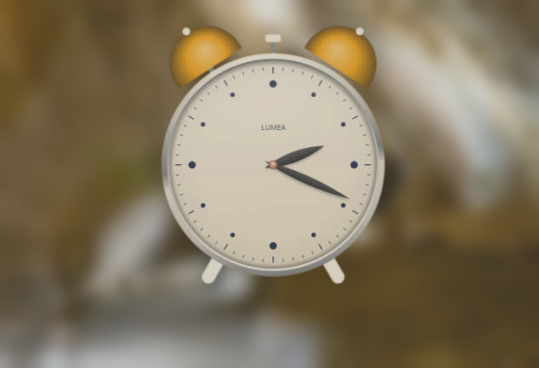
2:19
